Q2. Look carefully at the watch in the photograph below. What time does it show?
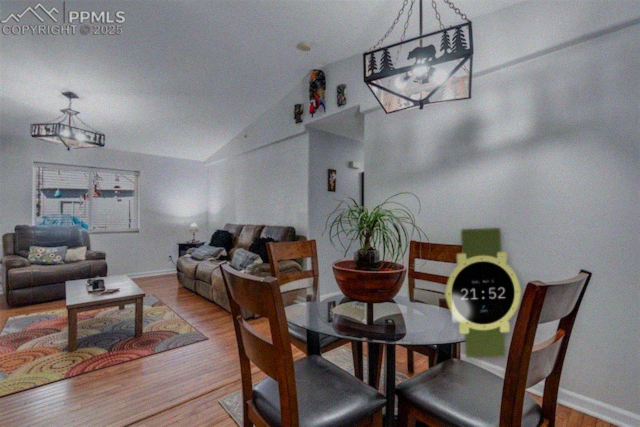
21:52
